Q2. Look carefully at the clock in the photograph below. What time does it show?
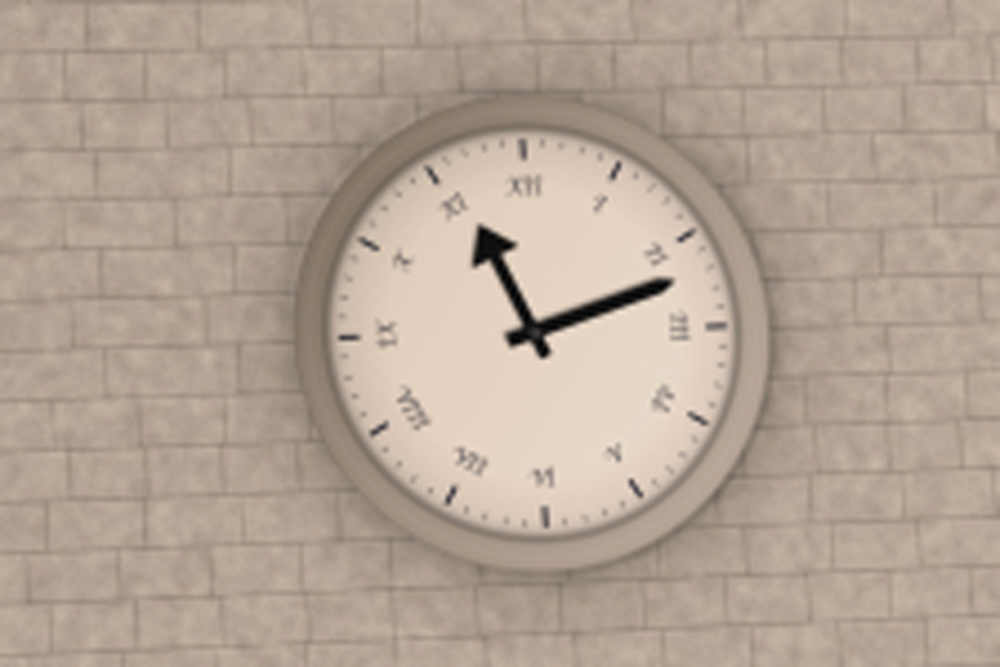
11:12
